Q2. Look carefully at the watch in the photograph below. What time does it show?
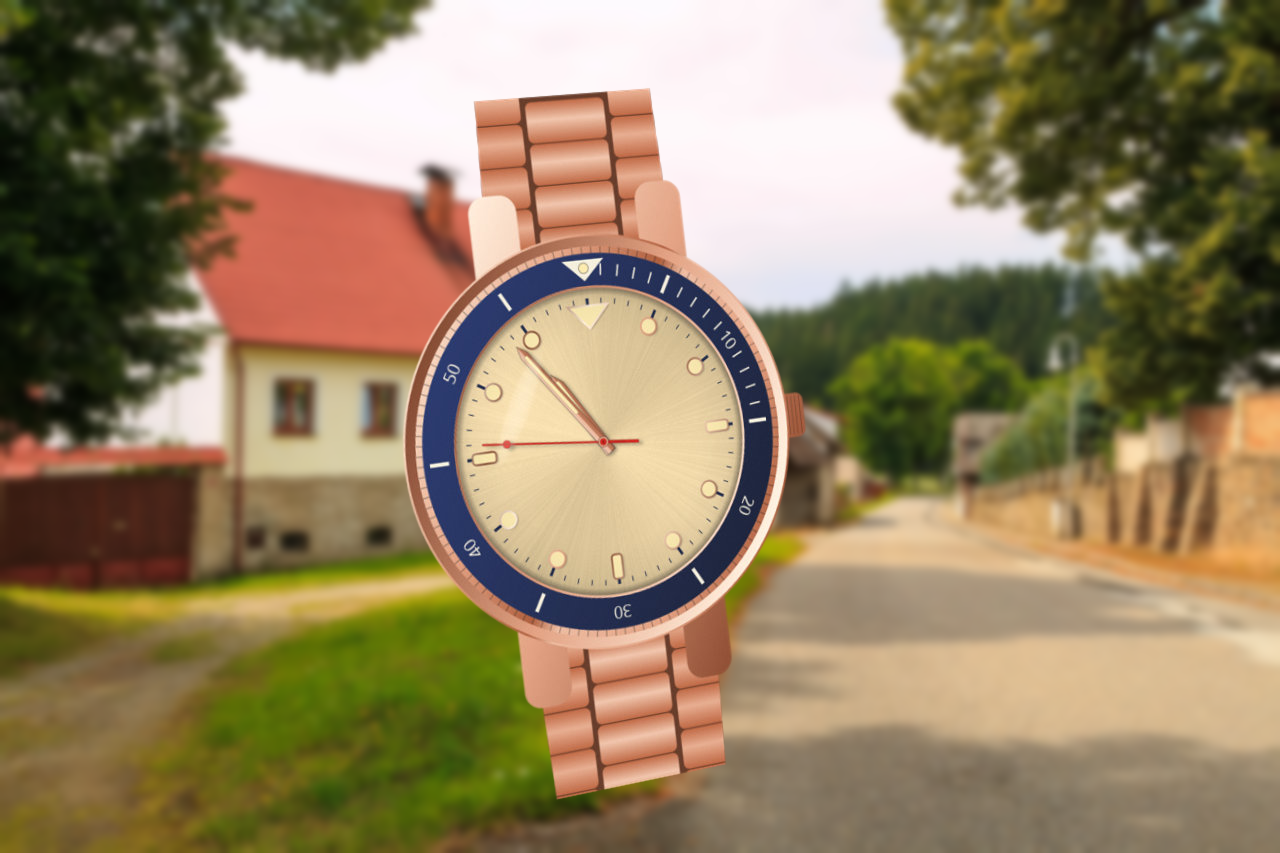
10:53:46
